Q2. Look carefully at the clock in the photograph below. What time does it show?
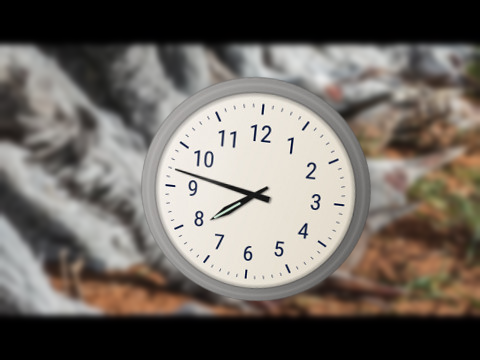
7:47
